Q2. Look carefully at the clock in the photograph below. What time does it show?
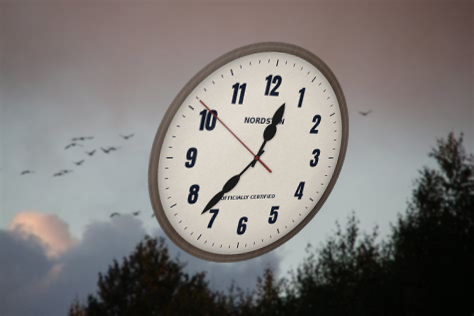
12:36:51
